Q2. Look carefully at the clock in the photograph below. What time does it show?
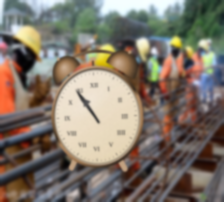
10:54
